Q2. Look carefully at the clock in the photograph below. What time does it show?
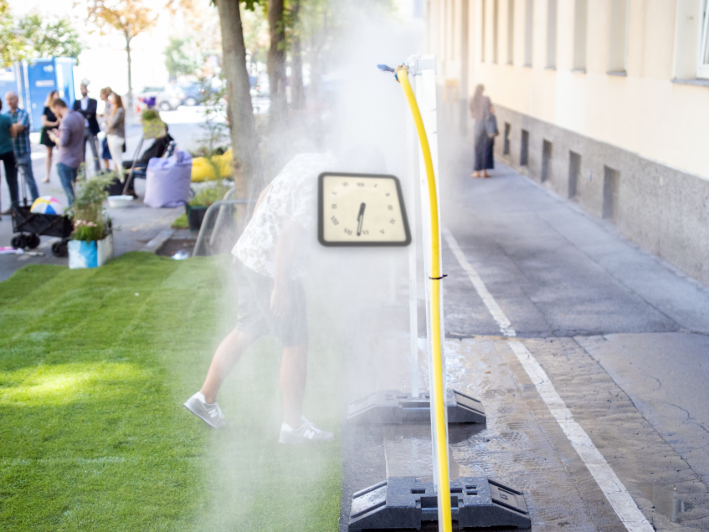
6:32
